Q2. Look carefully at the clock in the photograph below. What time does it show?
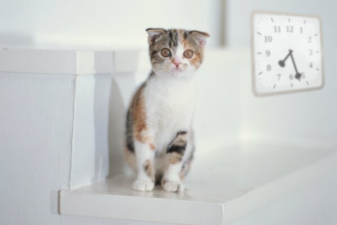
7:27
